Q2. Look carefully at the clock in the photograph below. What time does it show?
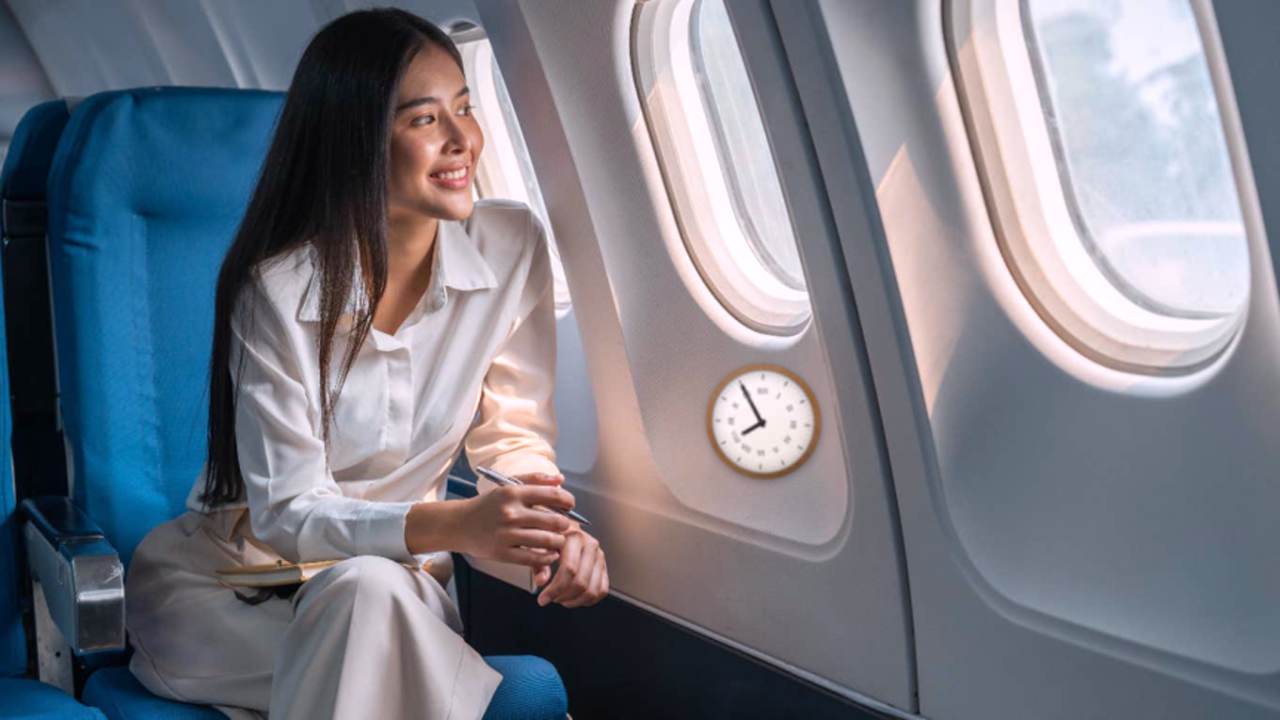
7:55
